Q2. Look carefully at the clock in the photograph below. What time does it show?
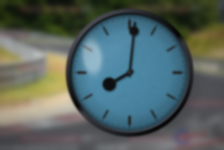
8:01
